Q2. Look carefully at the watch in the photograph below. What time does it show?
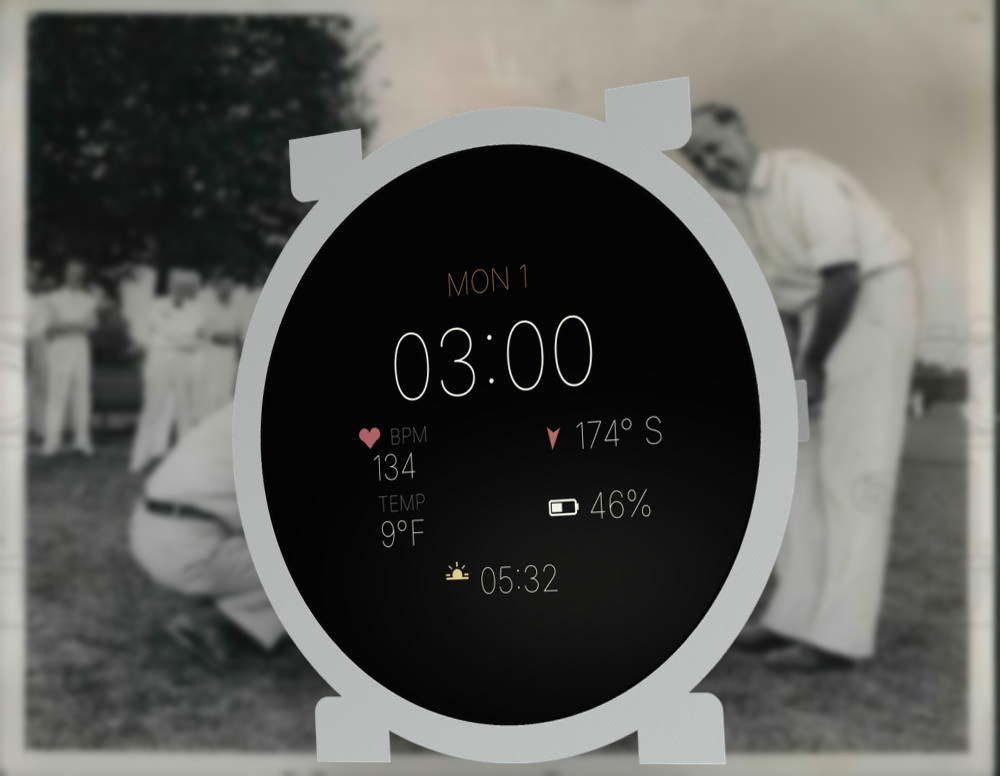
3:00
